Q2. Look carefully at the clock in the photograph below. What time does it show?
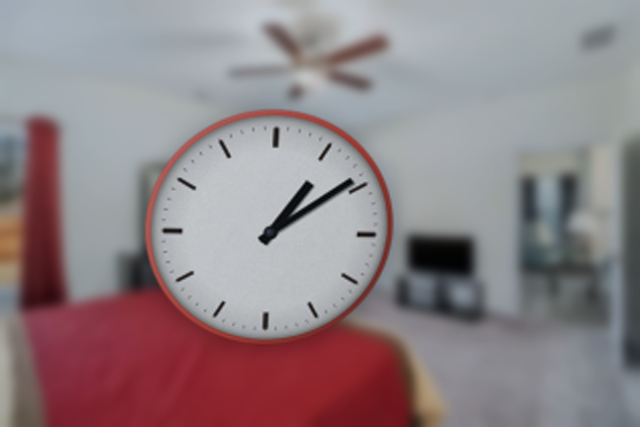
1:09
